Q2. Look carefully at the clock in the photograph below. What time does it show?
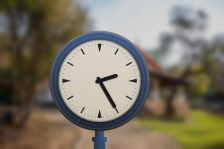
2:25
